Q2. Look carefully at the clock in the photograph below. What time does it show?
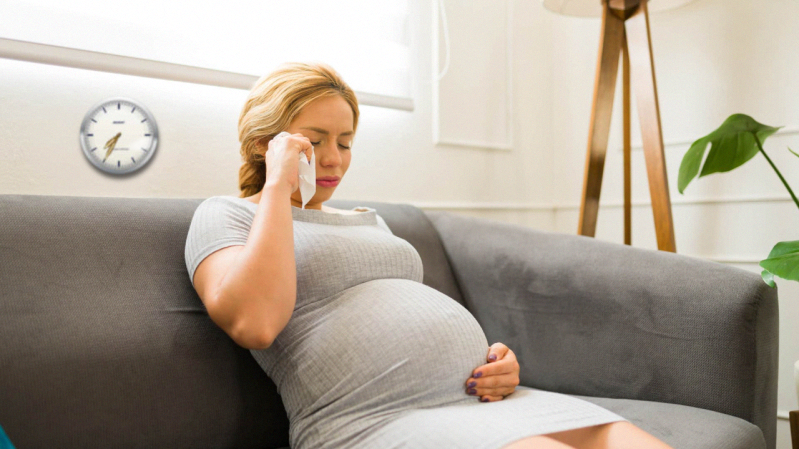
7:35
